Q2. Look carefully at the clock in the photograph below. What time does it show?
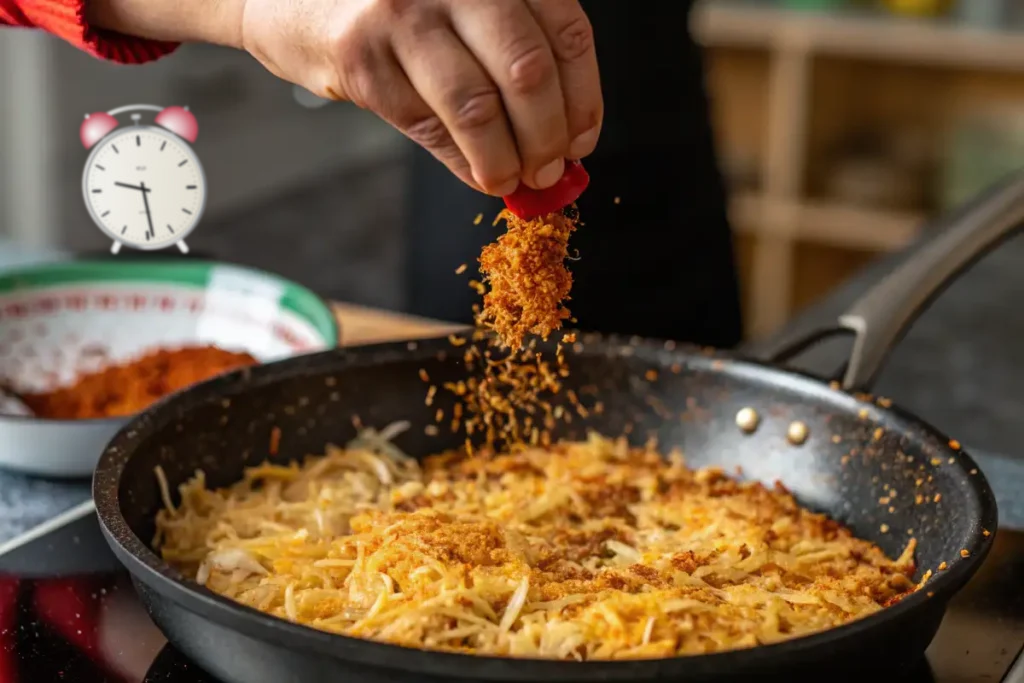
9:29
